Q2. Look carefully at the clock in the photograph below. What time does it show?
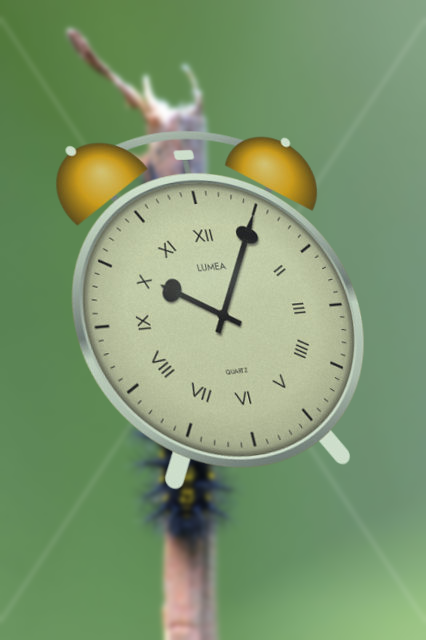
10:05
